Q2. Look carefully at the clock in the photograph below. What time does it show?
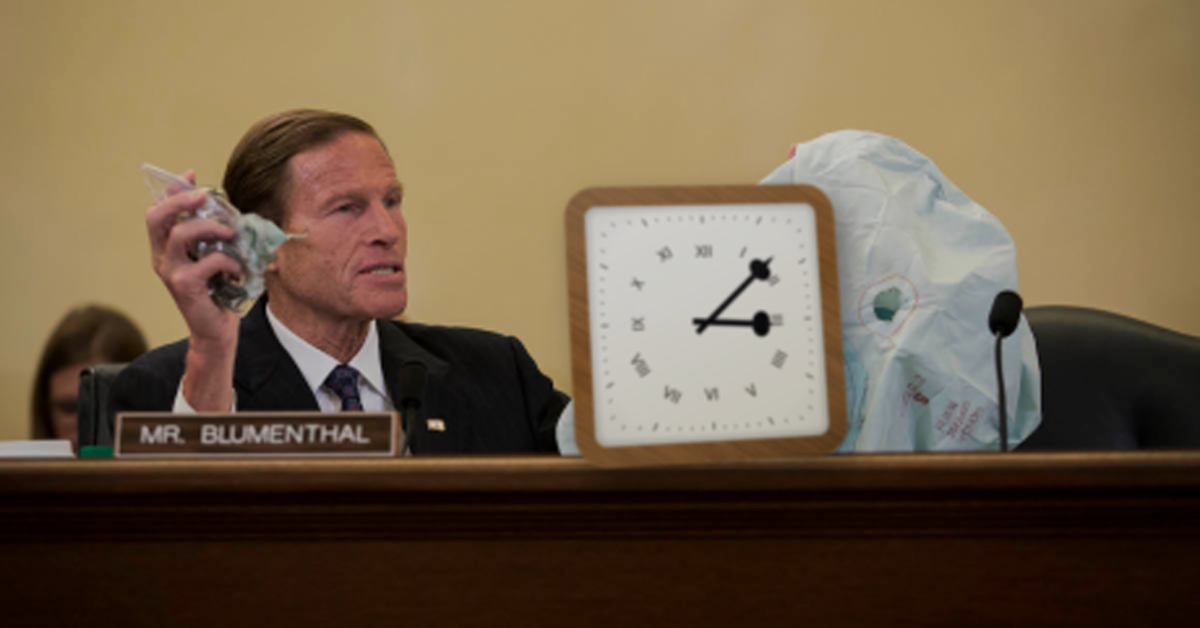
3:08
